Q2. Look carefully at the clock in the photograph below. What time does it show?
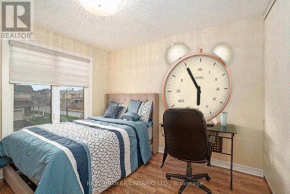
5:55
